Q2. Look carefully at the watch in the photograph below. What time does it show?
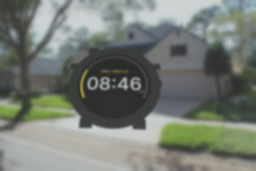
8:46
